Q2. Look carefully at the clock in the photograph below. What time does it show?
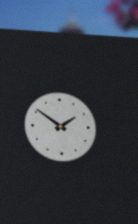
1:51
